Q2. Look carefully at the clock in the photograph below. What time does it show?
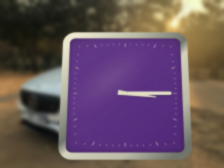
3:15
